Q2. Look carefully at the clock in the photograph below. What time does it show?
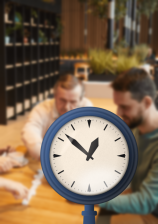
12:52
